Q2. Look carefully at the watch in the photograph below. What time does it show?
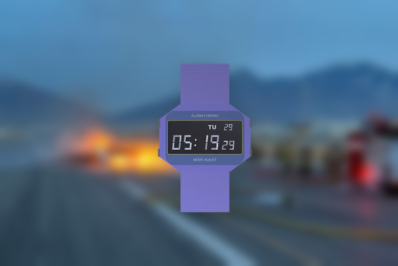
5:19:29
